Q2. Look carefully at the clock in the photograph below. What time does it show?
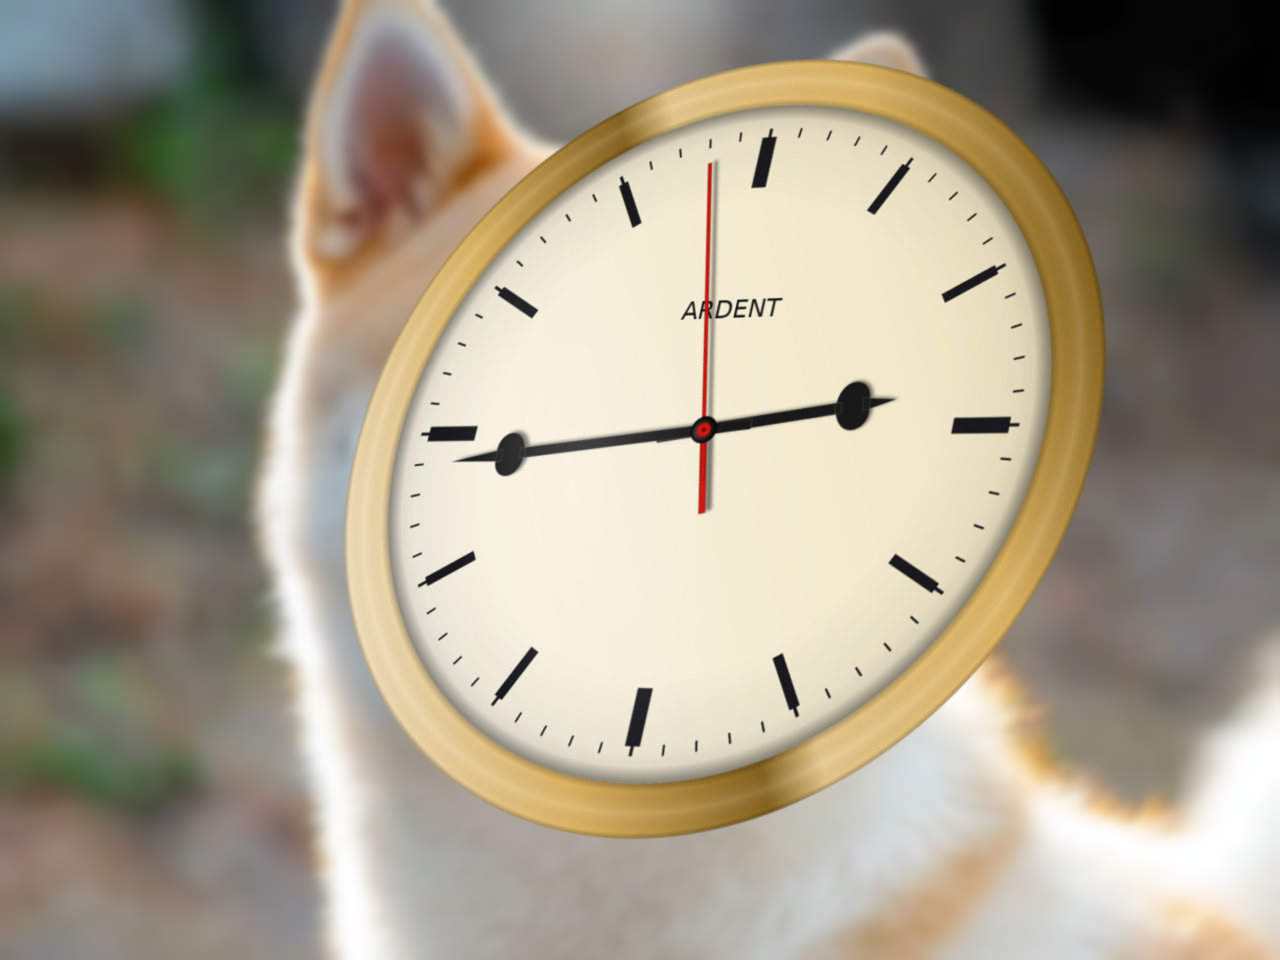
2:43:58
